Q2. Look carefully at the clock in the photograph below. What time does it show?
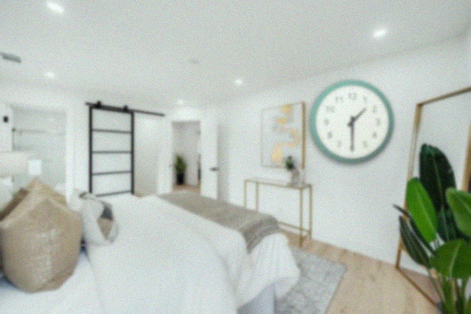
1:30
